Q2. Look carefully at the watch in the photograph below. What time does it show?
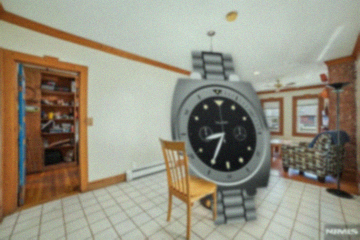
8:35
